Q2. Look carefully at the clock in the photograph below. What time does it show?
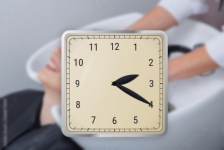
2:20
